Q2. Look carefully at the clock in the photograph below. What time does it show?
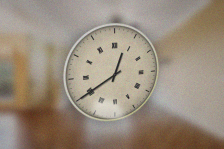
12:40
